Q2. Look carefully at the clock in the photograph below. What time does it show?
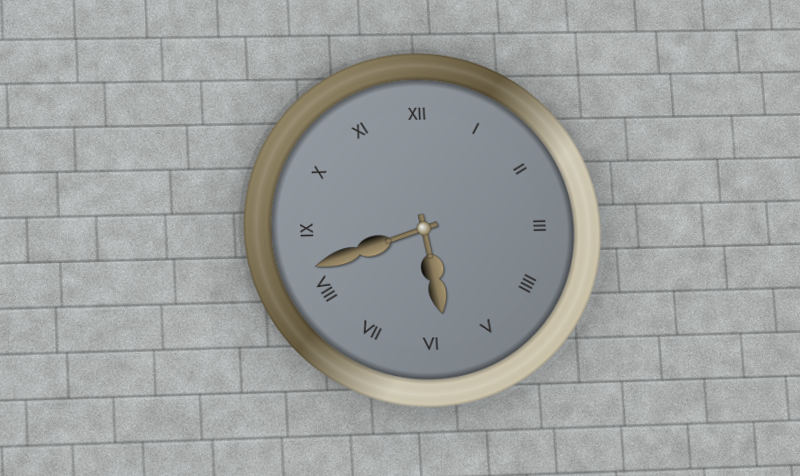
5:42
